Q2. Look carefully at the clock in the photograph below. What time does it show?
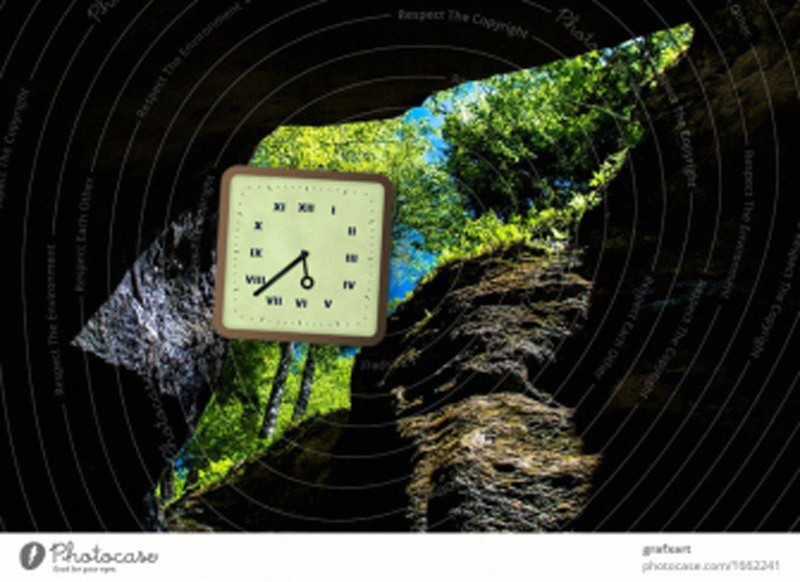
5:38
